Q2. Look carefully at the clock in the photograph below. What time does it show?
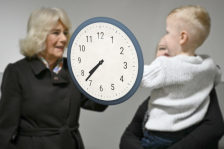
7:37
